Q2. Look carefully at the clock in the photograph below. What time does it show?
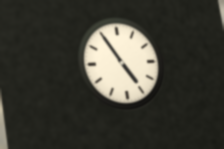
4:55
